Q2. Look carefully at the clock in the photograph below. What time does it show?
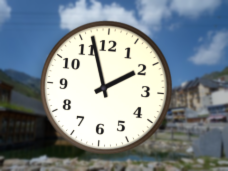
1:57
